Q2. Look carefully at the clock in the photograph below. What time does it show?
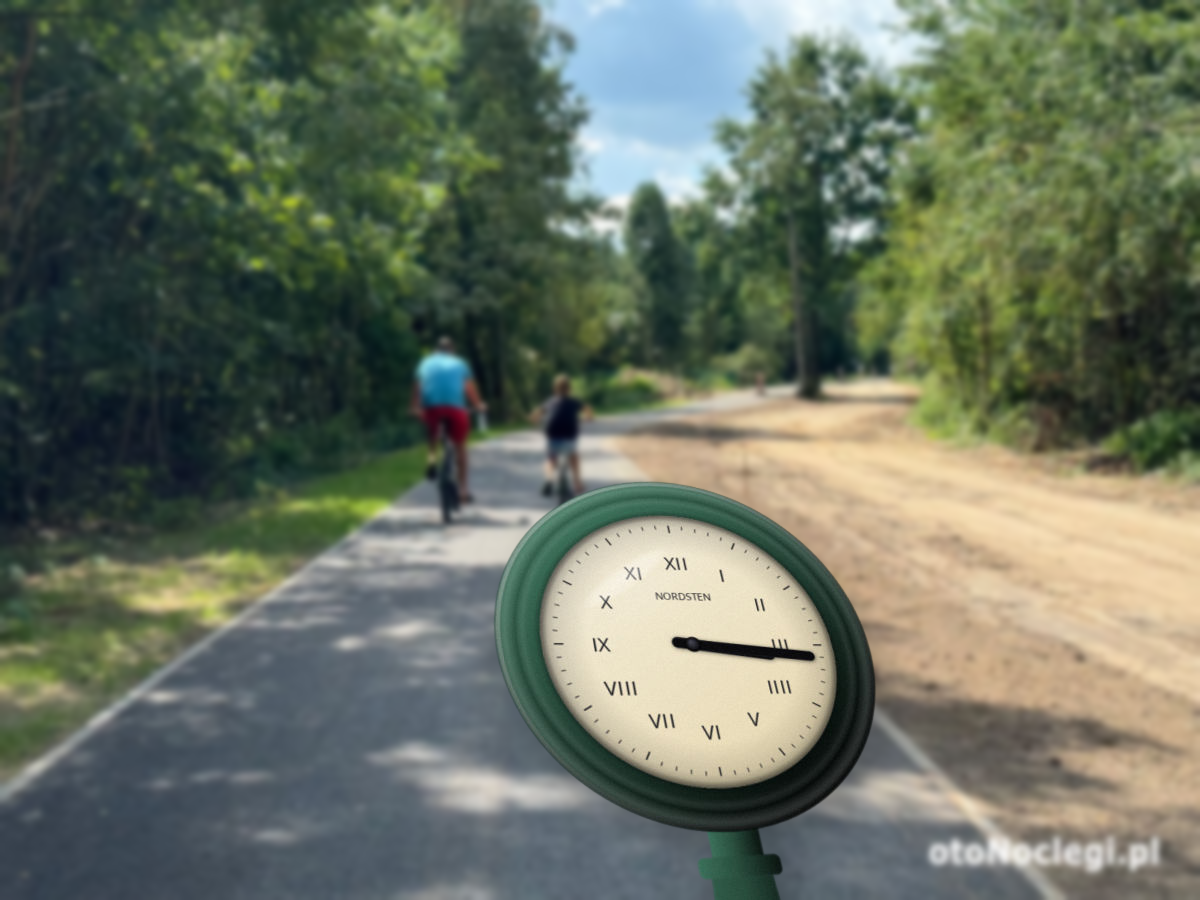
3:16
